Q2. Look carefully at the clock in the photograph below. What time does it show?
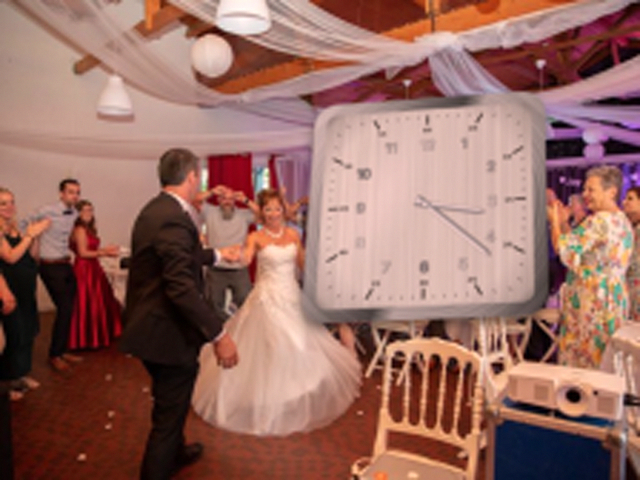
3:22
